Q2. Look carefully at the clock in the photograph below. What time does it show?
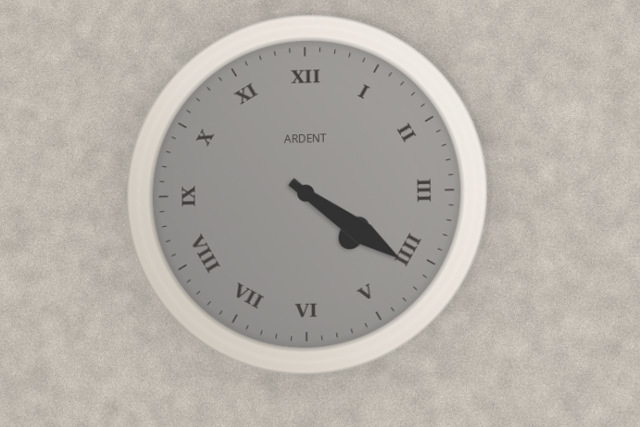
4:21
